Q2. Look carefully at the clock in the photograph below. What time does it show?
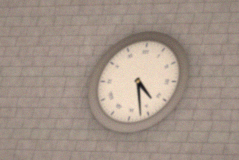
4:27
